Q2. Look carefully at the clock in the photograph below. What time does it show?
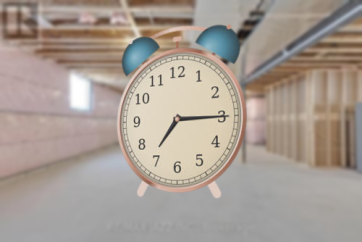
7:15
